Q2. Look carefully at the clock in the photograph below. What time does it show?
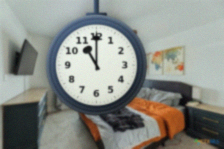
11:00
